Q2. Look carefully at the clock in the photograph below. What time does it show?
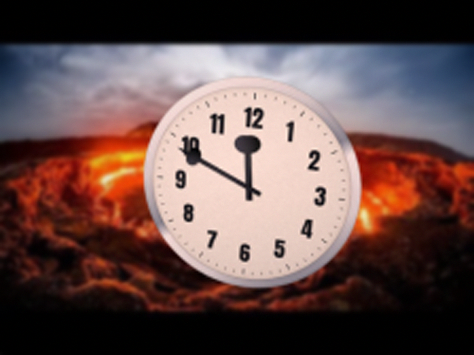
11:49
